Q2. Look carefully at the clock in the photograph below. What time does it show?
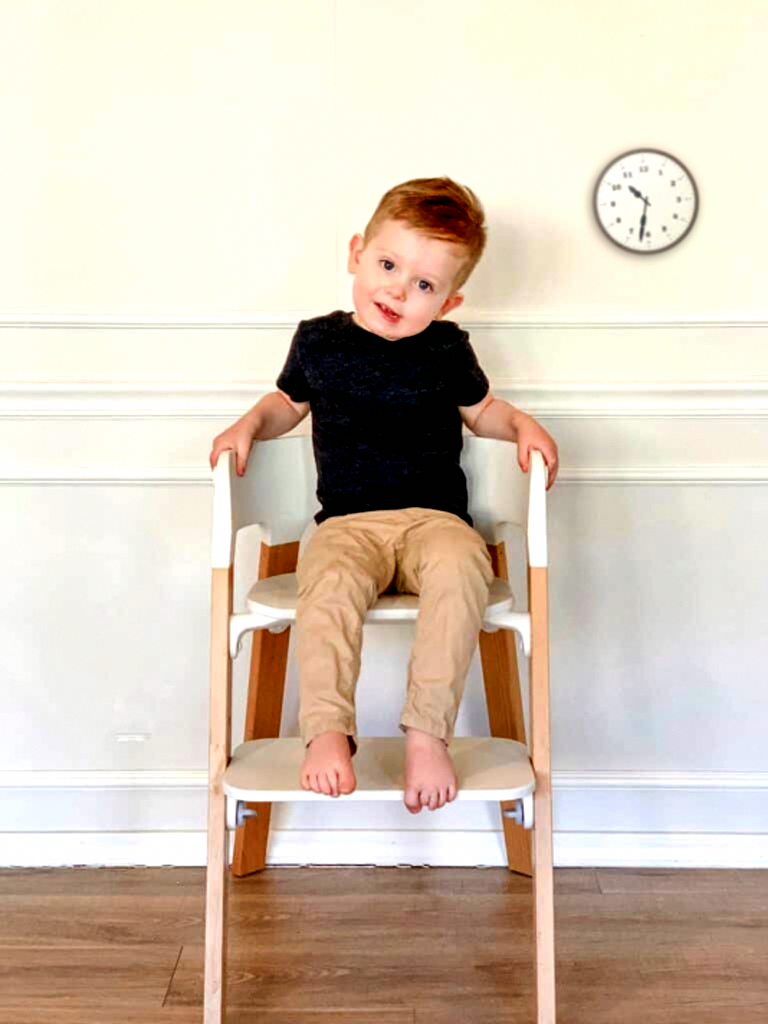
10:32
